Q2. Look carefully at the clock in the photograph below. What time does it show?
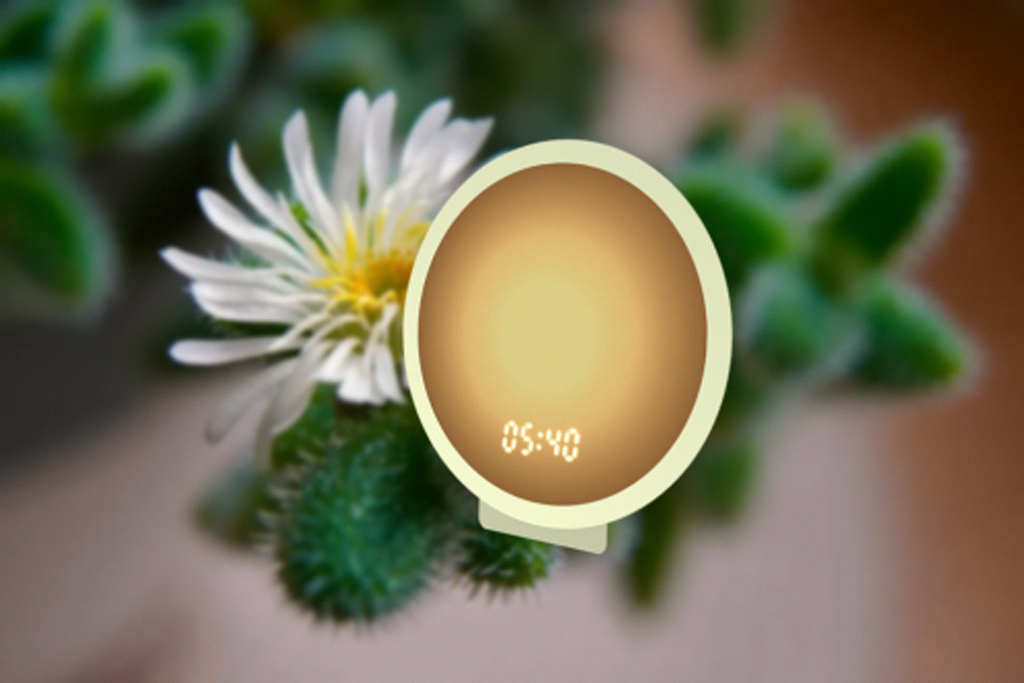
5:40
